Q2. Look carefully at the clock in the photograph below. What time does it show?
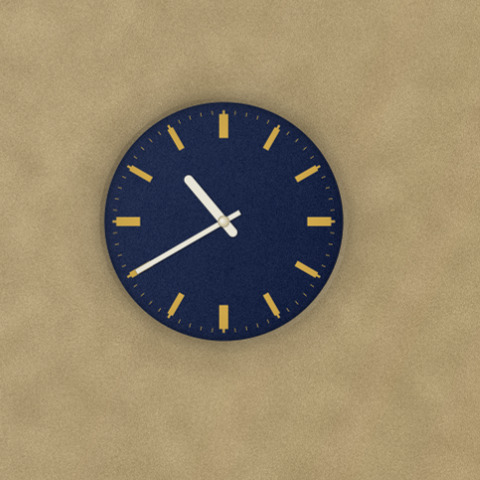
10:40
